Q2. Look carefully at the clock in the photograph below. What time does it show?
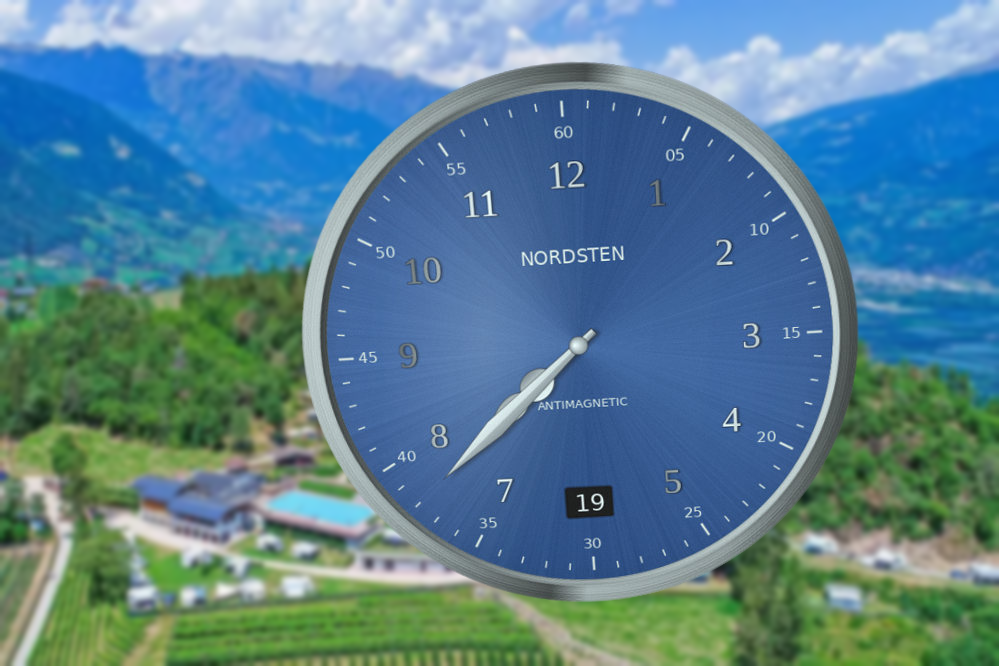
7:38
